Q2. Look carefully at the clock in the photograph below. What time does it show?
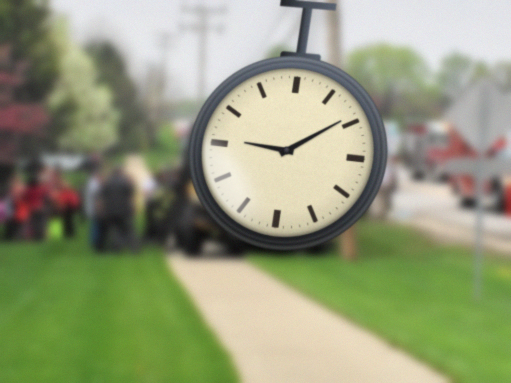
9:09
